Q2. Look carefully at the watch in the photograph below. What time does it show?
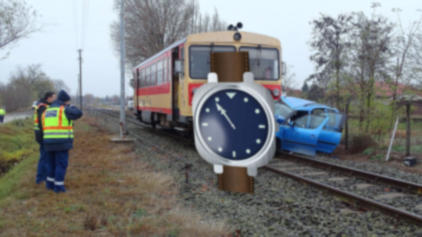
10:54
